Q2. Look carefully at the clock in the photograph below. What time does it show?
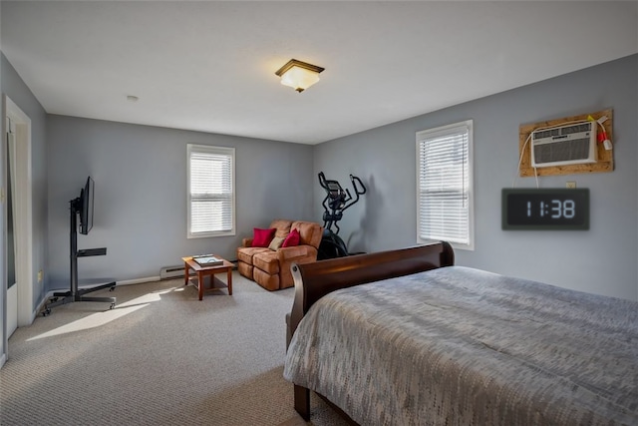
11:38
